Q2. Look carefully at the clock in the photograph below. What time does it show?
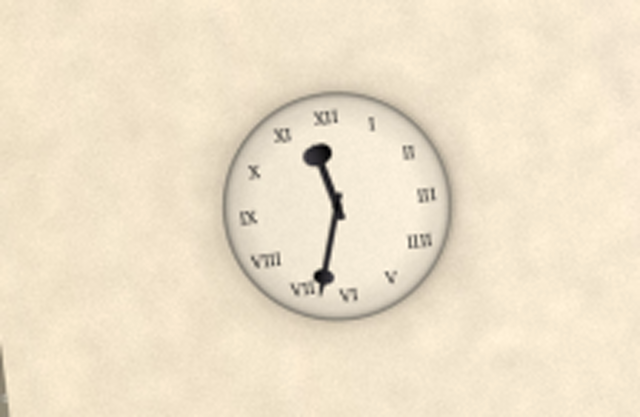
11:33
